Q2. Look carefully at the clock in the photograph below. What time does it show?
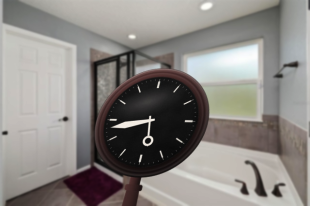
5:43
